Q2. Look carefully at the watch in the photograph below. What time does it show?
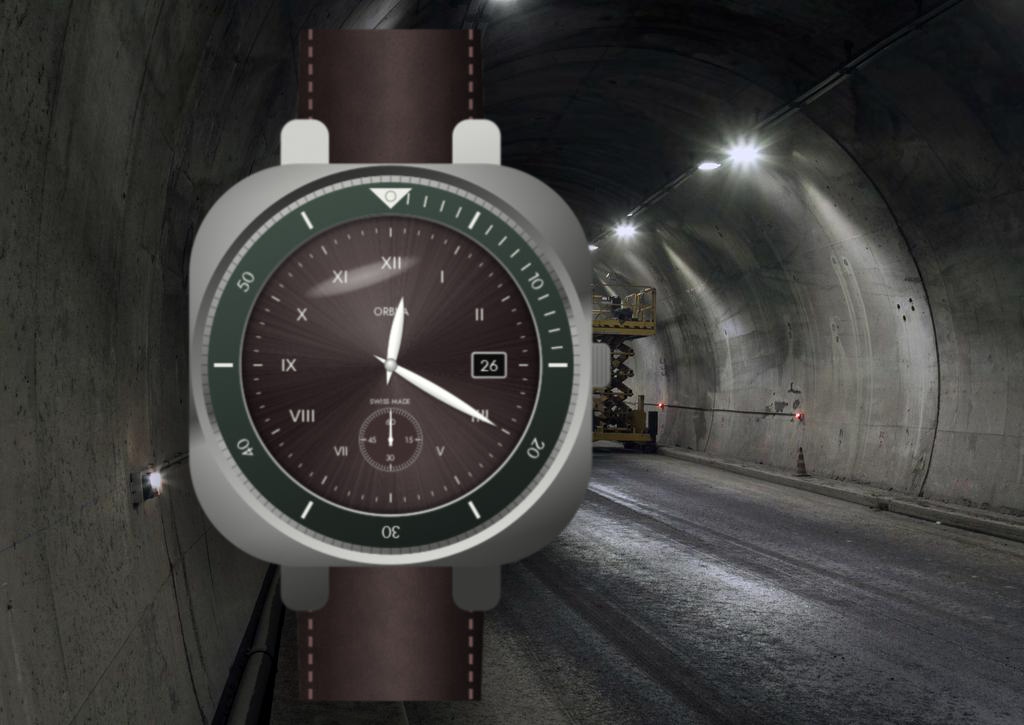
12:20
